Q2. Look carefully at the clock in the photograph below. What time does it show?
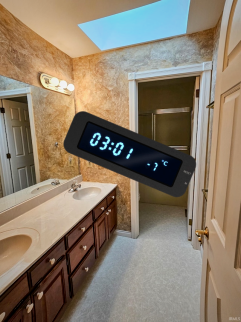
3:01
